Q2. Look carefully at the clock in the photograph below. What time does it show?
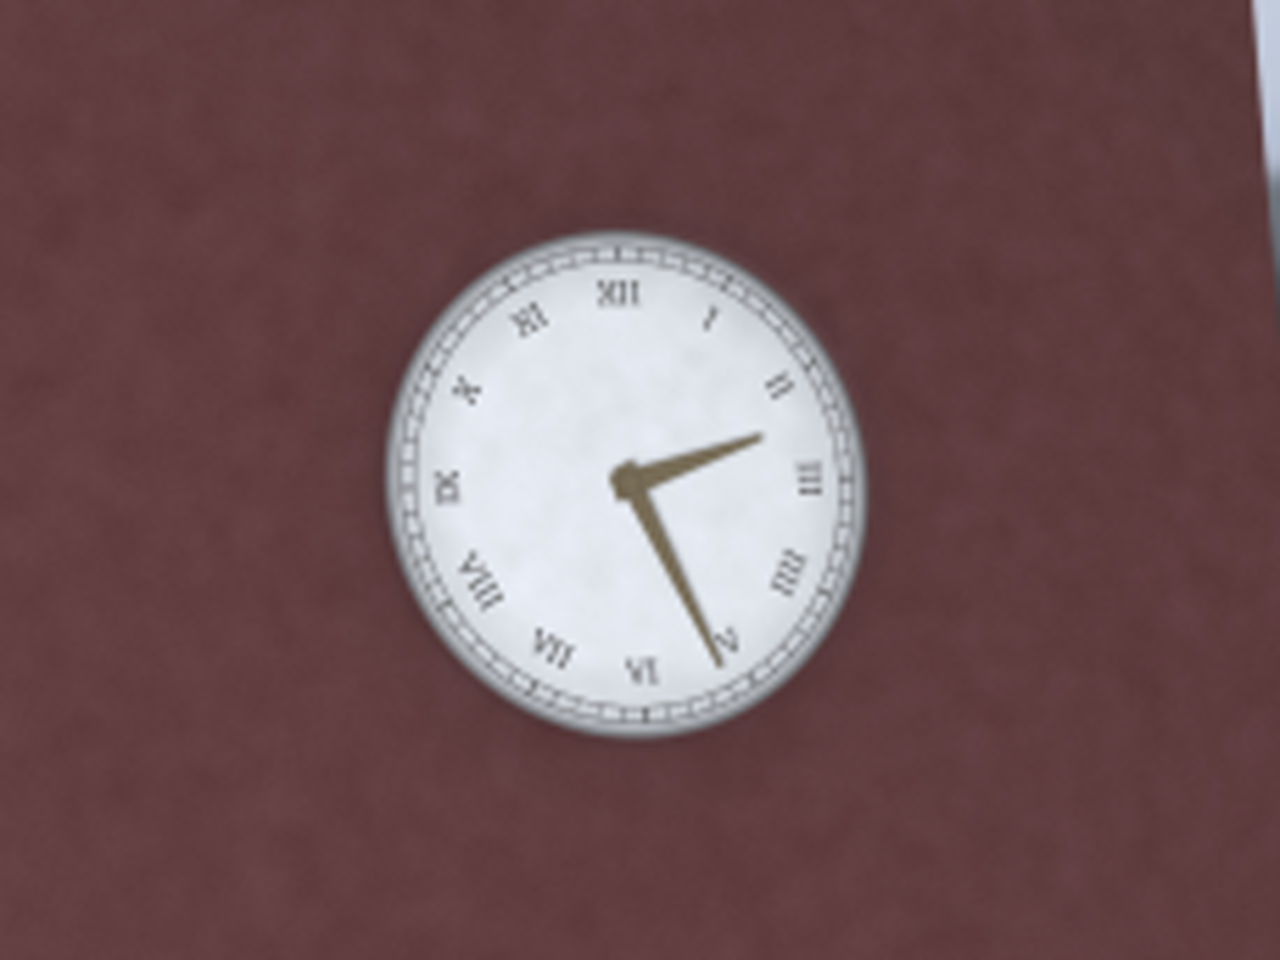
2:26
